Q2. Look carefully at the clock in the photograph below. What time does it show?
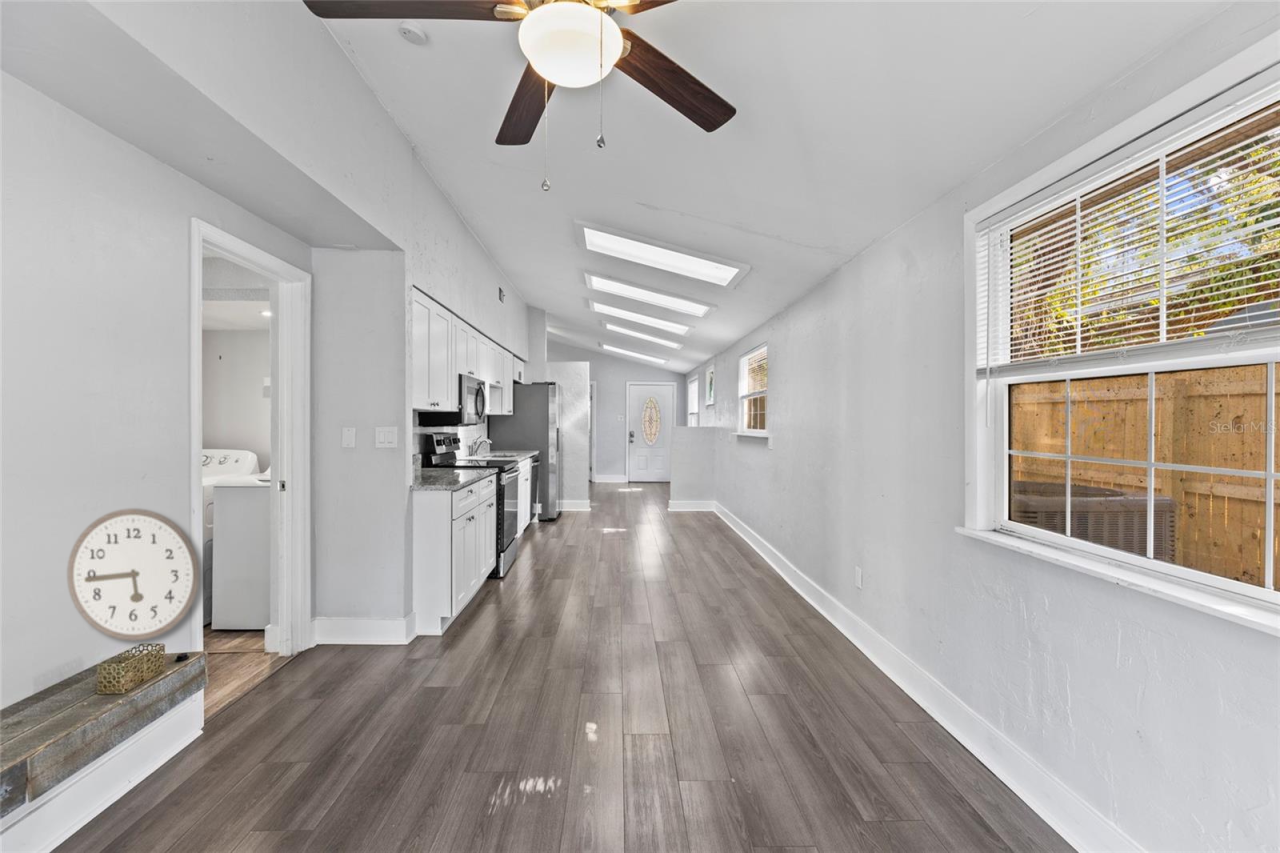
5:44
